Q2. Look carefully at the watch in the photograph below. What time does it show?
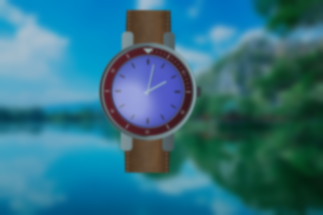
2:02
